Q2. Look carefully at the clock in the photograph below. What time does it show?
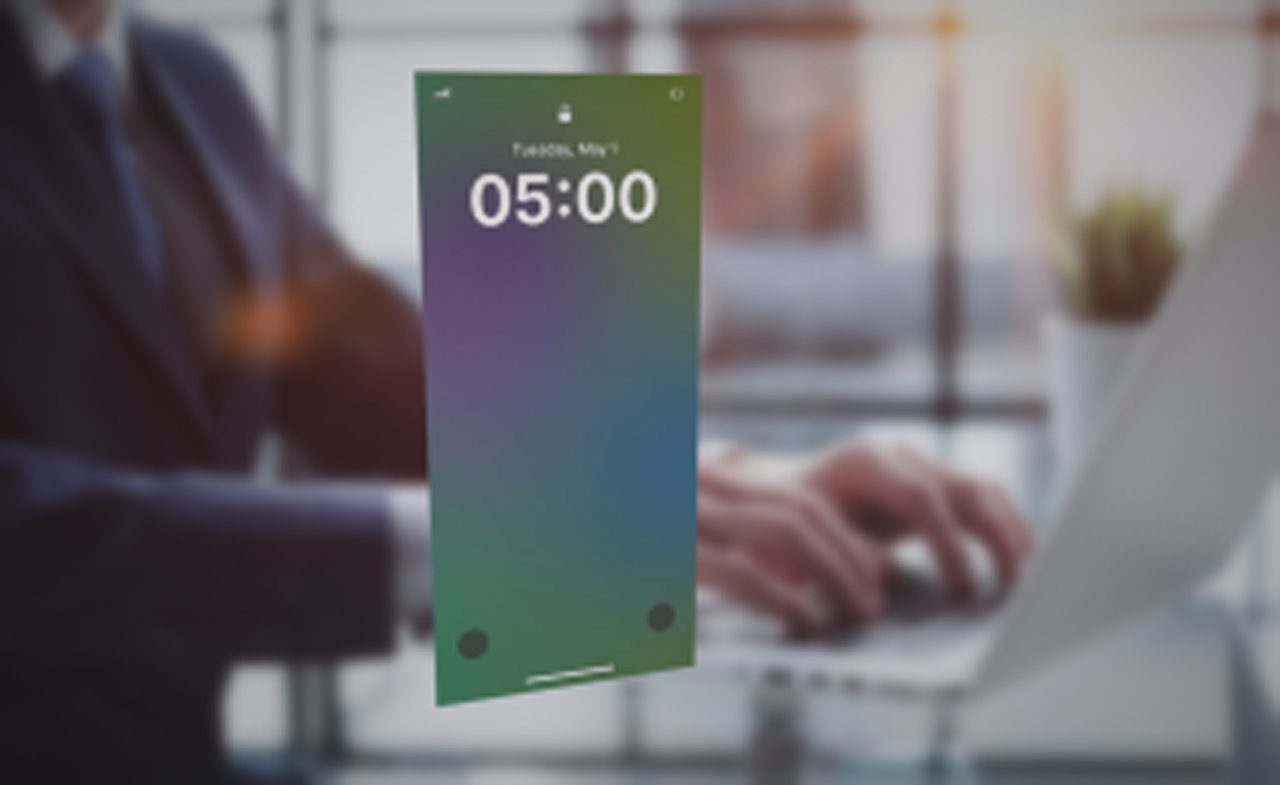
5:00
